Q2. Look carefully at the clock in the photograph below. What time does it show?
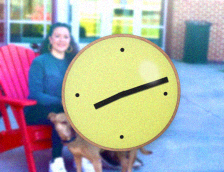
8:12
